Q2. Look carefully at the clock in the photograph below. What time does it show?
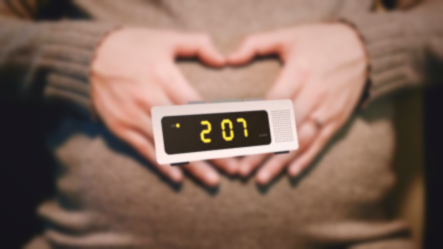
2:07
